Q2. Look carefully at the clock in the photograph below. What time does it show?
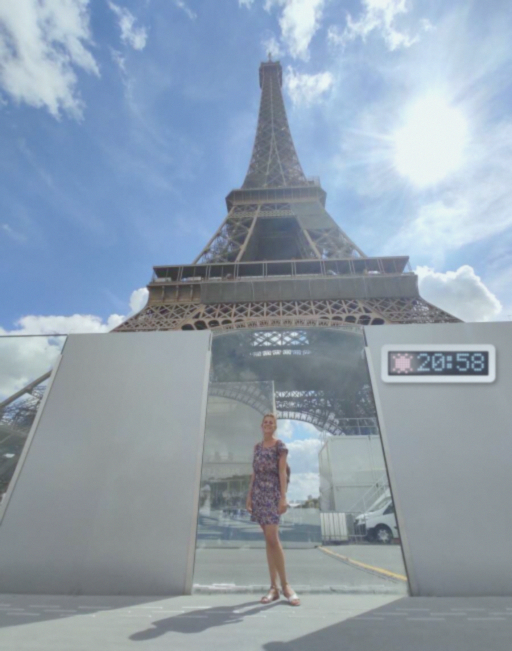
20:58
